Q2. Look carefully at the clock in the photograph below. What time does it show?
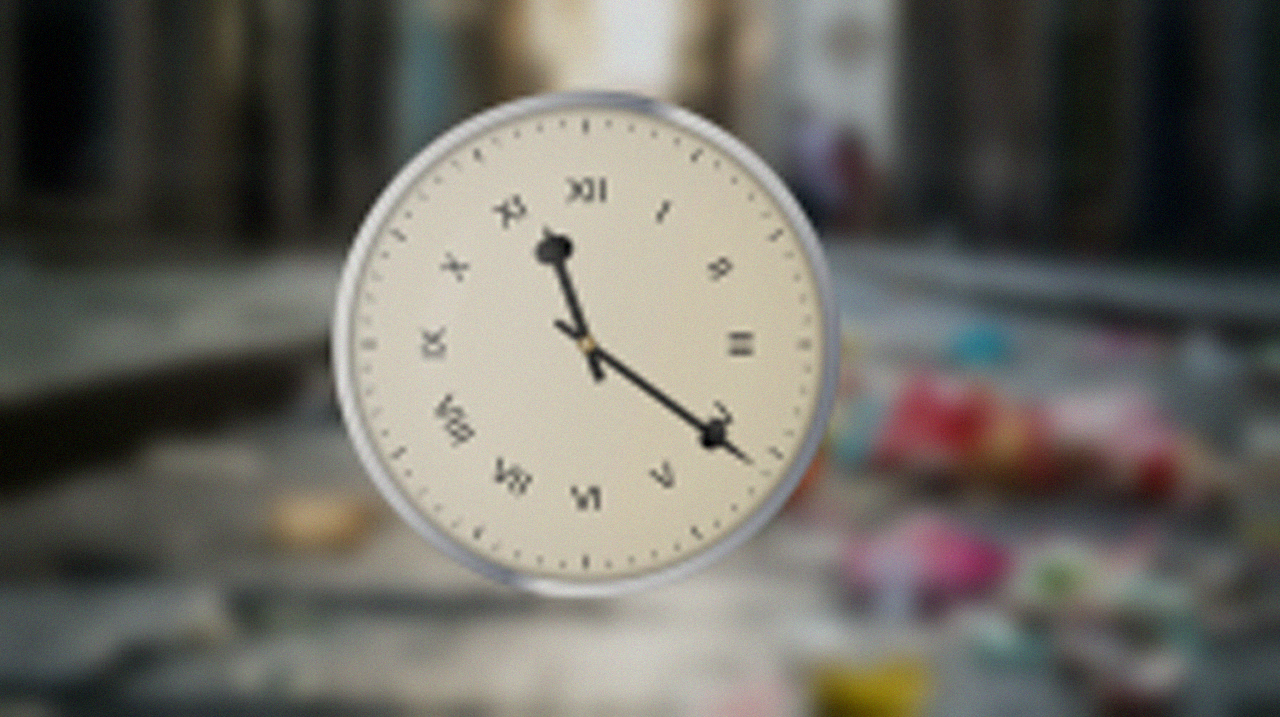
11:21
